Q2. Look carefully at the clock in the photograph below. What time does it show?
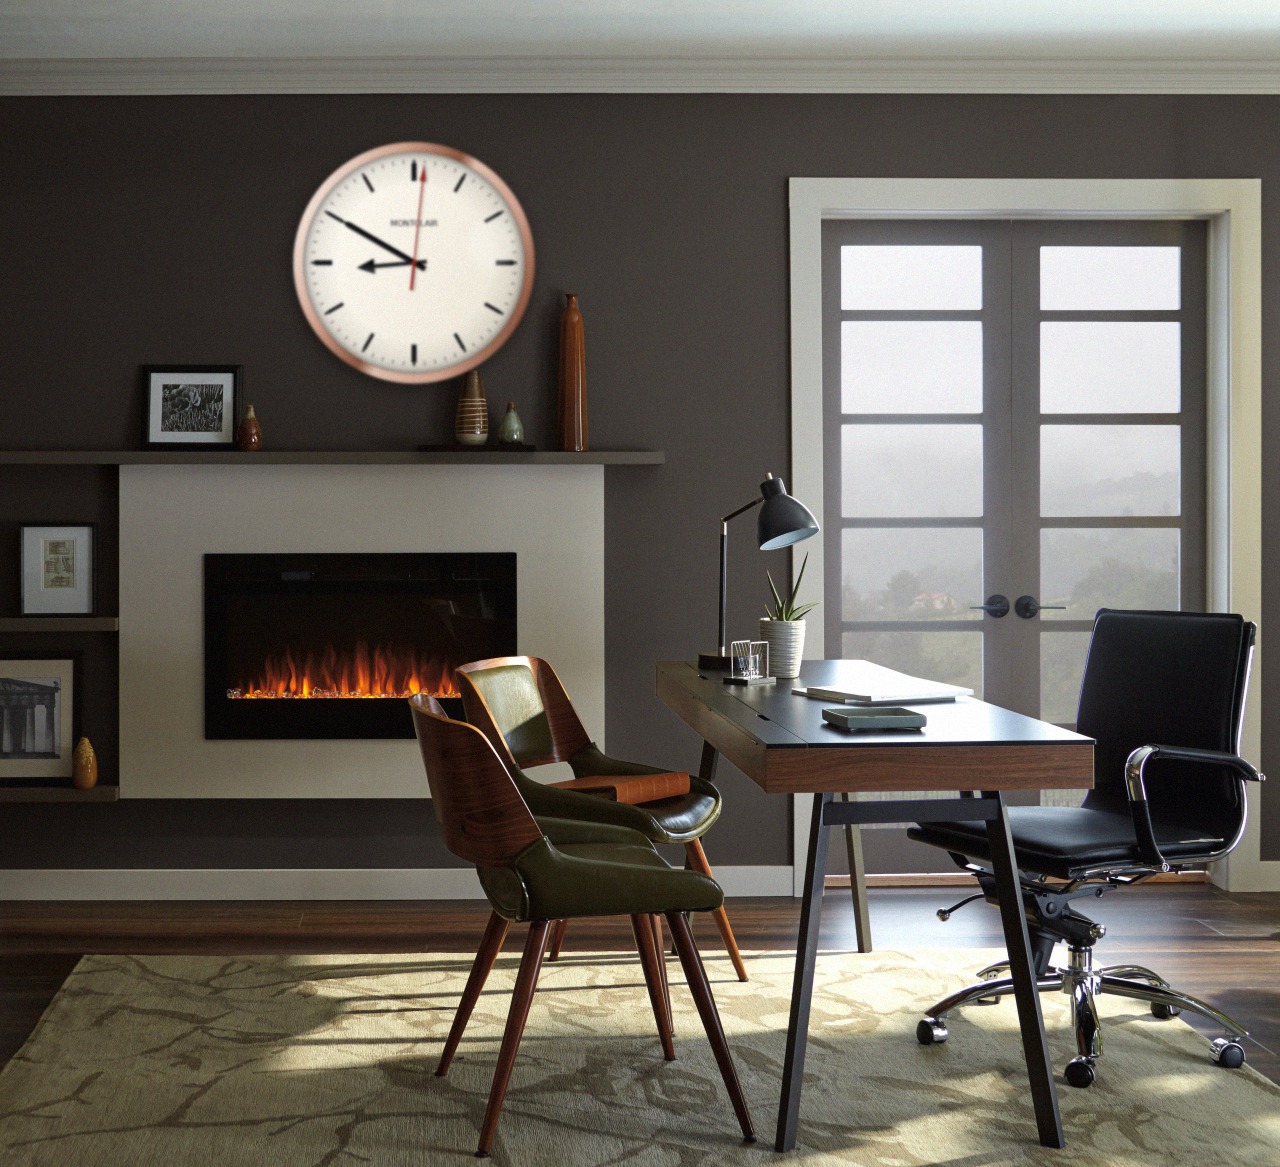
8:50:01
